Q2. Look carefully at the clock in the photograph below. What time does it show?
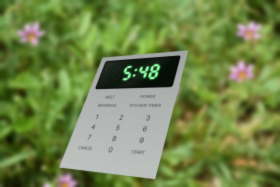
5:48
